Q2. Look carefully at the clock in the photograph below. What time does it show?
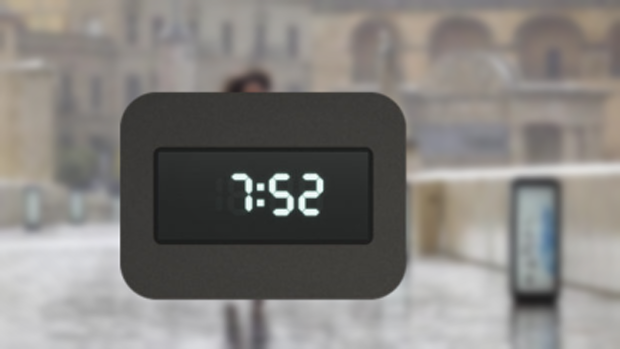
7:52
